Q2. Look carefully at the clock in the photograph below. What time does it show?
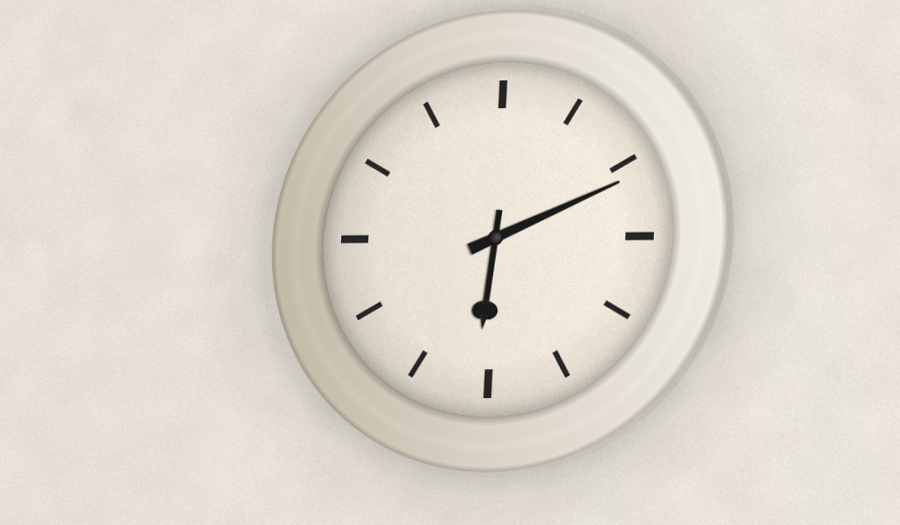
6:11
